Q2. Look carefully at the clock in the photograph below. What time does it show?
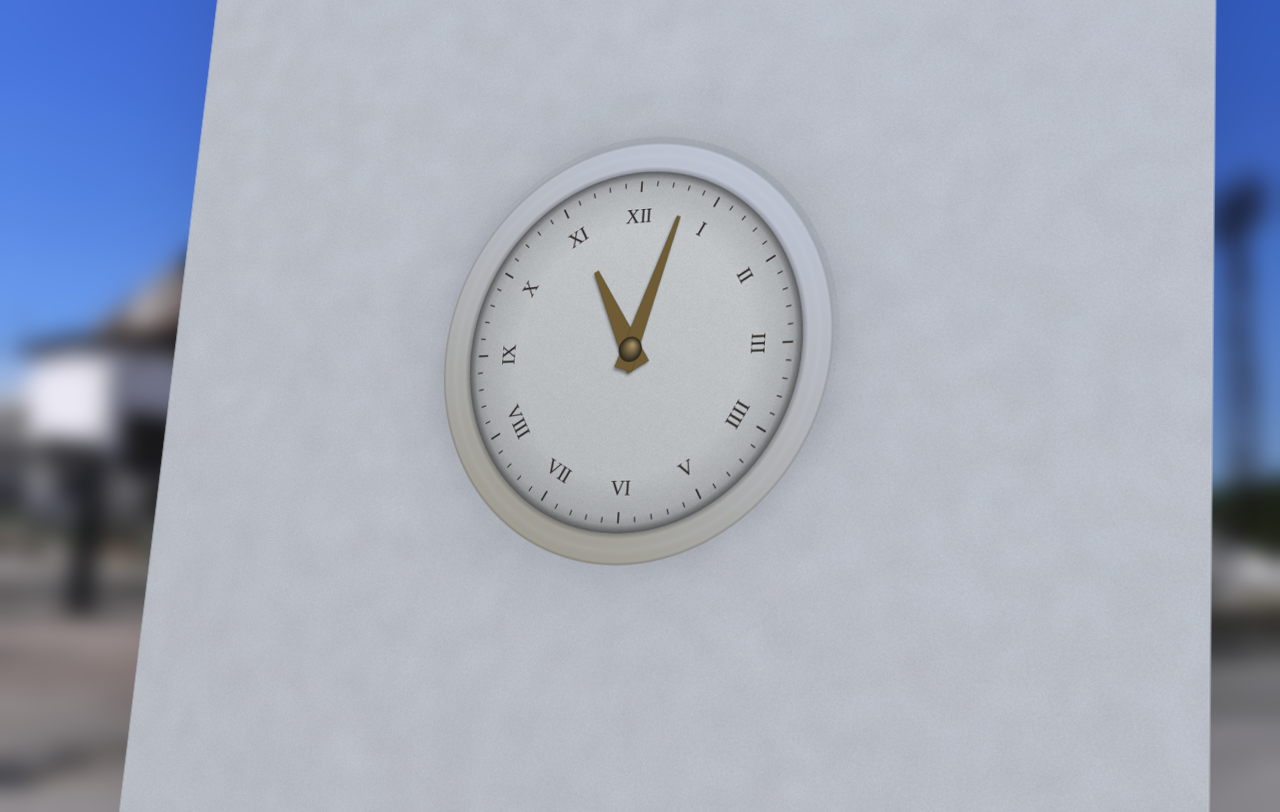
11:03
